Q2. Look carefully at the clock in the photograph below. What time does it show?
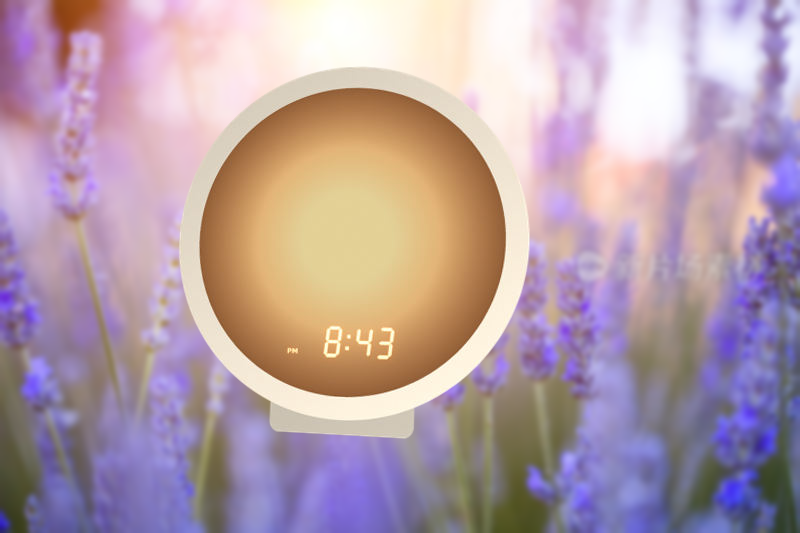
8:43
